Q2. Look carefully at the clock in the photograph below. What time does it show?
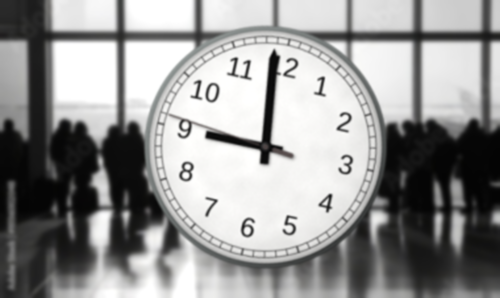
8:58:46
